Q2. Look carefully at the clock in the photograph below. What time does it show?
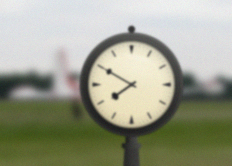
7:50
